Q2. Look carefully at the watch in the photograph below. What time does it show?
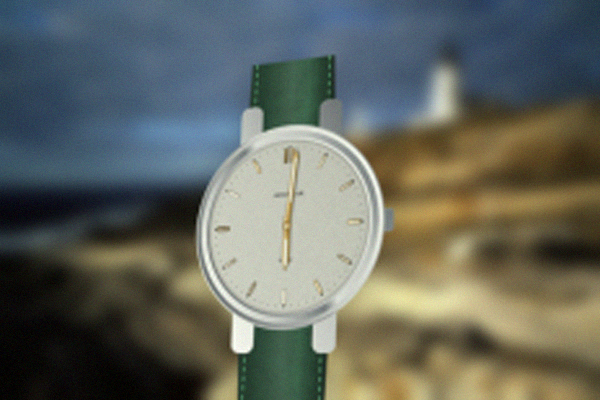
6:01
